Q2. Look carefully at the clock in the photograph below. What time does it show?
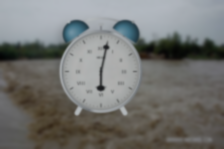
6:02
